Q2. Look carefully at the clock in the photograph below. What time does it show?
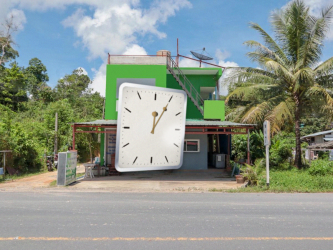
12:05
